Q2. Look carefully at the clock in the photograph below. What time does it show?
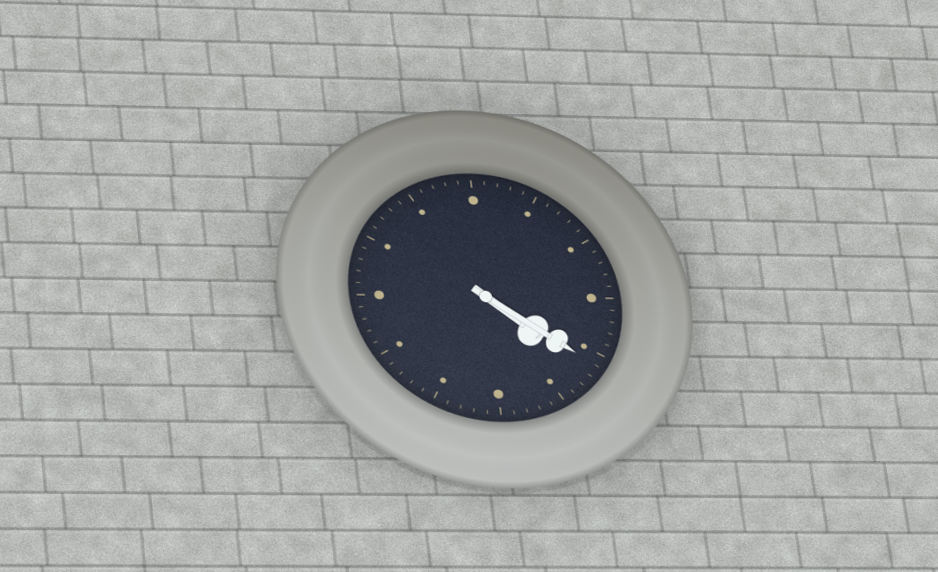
4:21
